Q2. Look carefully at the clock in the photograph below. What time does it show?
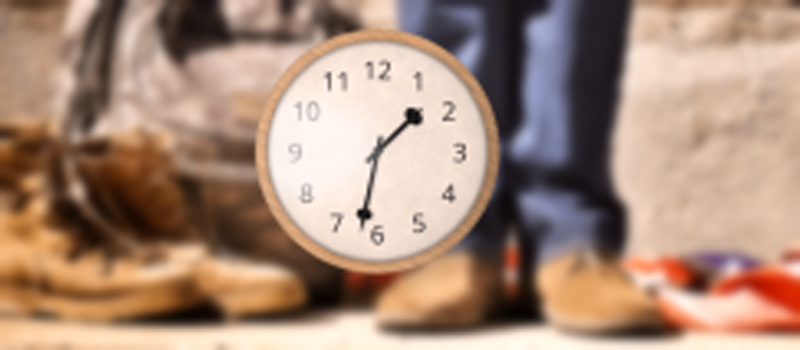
1:32
